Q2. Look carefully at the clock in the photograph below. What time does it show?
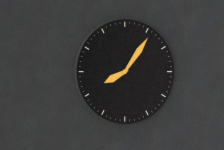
8:06
